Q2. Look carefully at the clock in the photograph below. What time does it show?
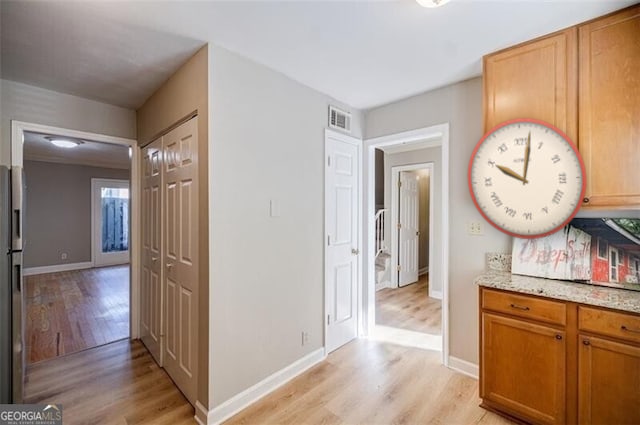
10:02
